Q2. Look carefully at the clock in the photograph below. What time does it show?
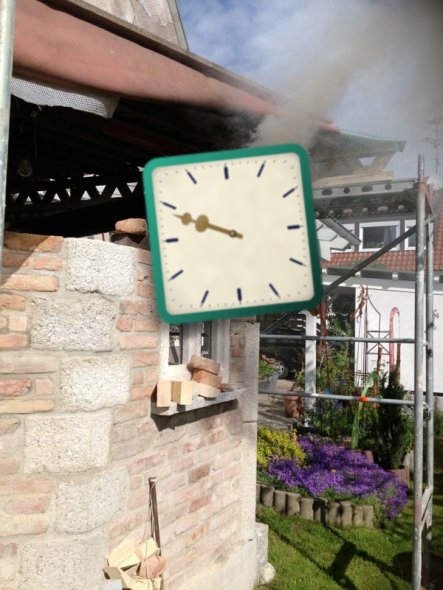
9:49
